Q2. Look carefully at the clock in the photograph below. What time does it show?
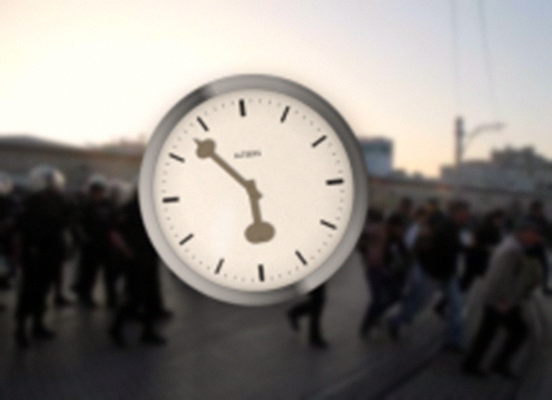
5:53
